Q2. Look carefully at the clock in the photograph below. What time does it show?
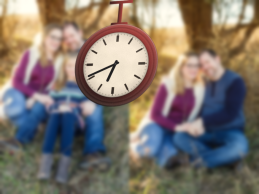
6:41
